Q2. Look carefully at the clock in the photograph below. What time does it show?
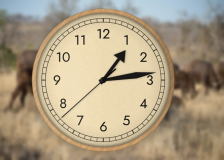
1:13:38
